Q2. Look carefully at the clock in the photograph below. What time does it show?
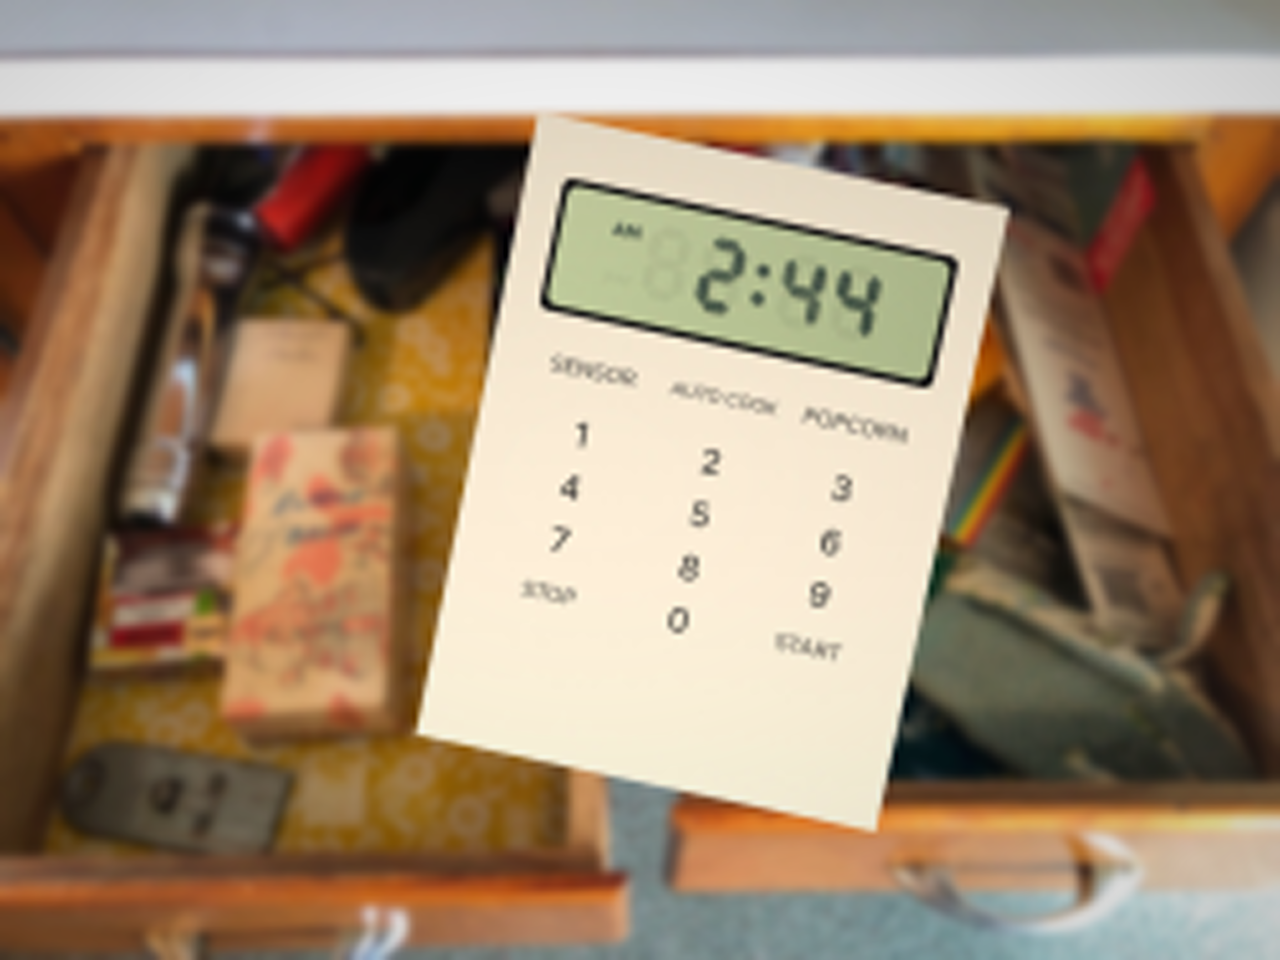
2:44
